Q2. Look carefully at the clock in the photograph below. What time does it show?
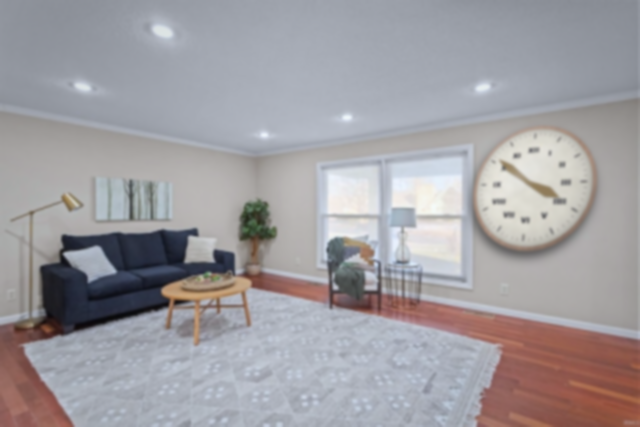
3:51
